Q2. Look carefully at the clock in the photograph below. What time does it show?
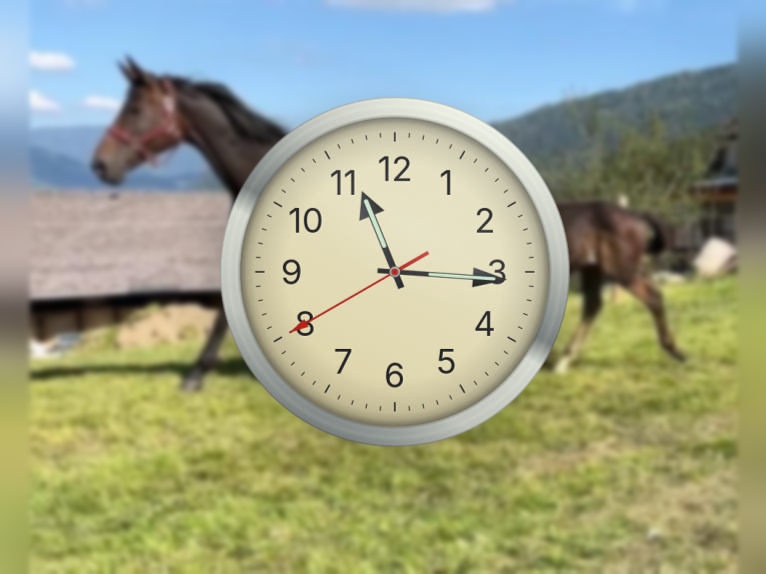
11:15:40
